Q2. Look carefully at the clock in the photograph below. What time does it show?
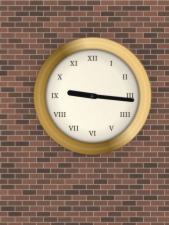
9:16
